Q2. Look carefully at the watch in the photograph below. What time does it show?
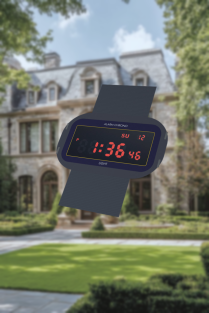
1:36:46
